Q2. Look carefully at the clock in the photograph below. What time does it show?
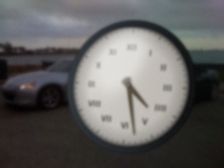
4:28
